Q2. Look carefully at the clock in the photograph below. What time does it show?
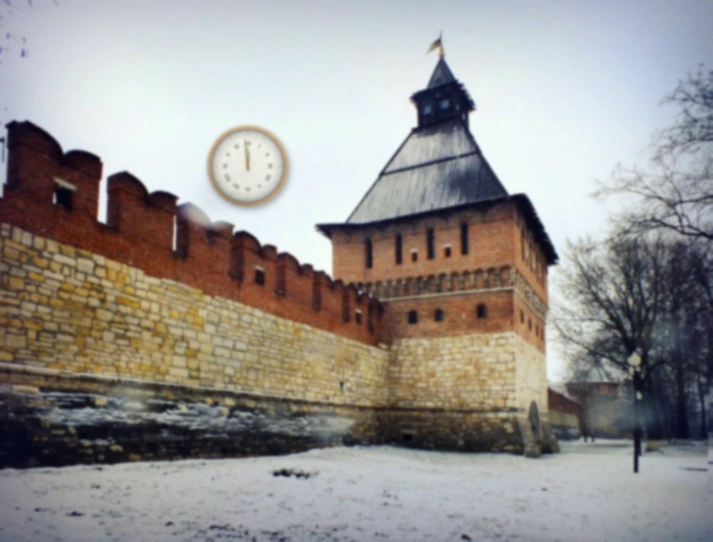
11:59
